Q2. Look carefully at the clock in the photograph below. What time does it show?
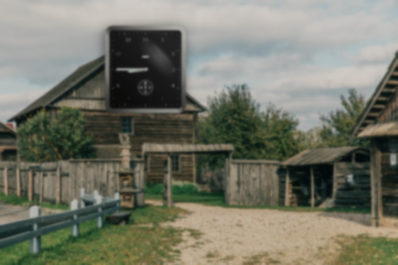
8:45
